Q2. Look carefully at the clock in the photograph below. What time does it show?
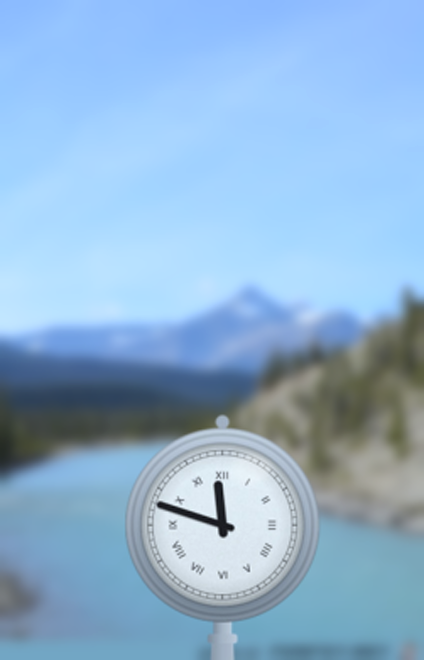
11:48
